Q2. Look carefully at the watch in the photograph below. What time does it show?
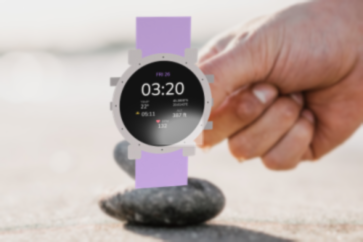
3:20
